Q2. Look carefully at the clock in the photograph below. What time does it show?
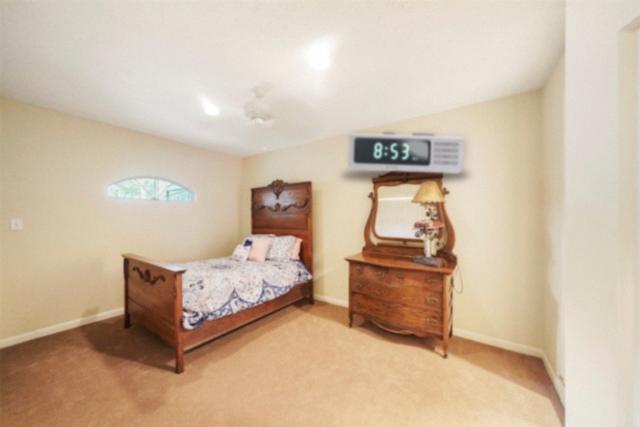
8:53
